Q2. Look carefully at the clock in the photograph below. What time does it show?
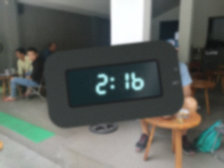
2:16
